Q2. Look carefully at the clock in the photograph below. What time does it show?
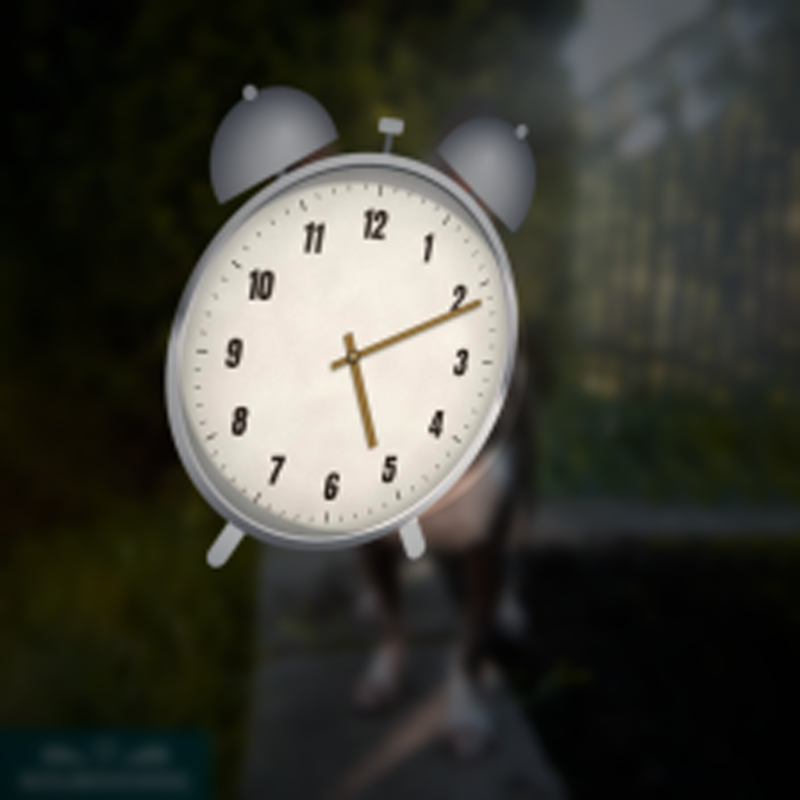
5:11
